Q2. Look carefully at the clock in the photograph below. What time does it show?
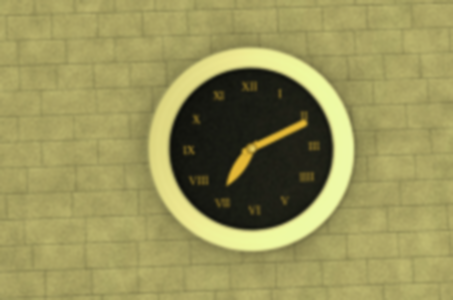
7:11
